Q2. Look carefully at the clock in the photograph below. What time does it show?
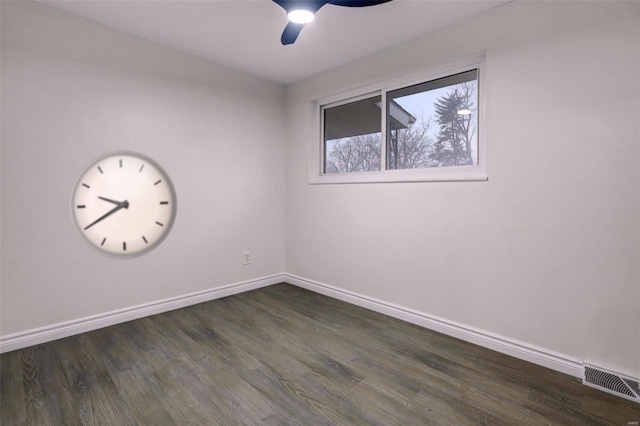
9:40
